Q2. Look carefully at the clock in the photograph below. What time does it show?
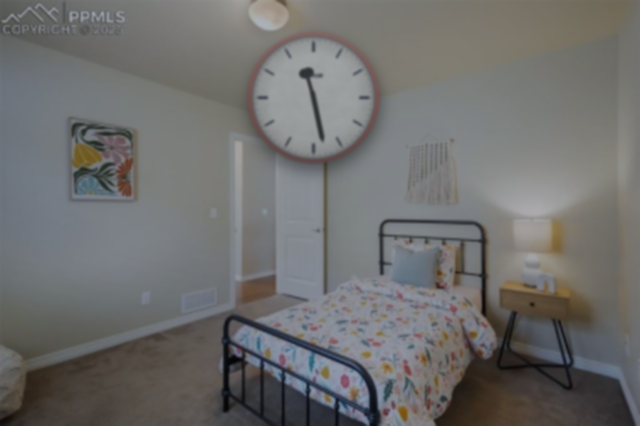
11:28
